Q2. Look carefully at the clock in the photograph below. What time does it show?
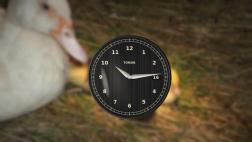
10:14
